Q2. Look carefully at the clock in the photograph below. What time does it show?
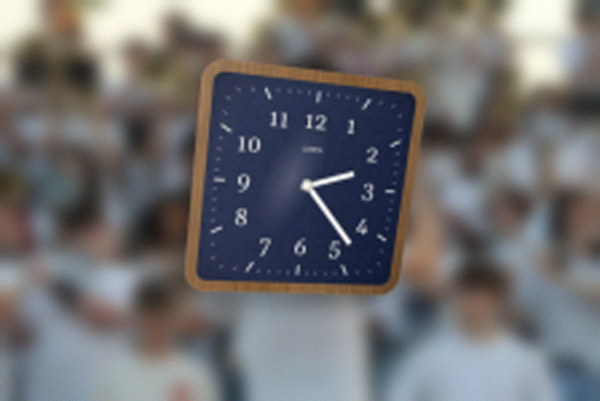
2:23
